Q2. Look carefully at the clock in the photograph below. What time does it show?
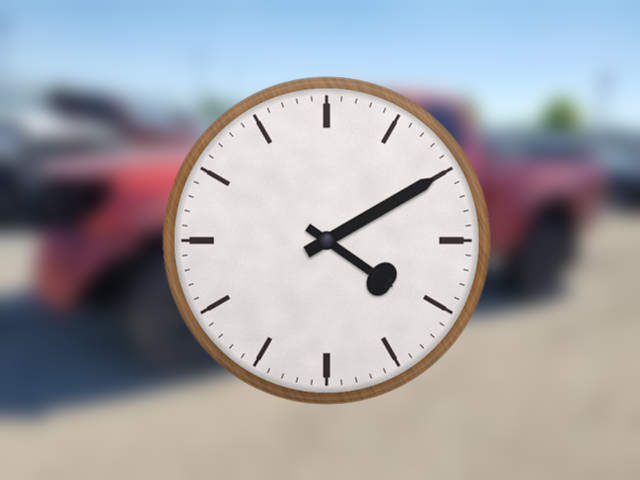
4:10
